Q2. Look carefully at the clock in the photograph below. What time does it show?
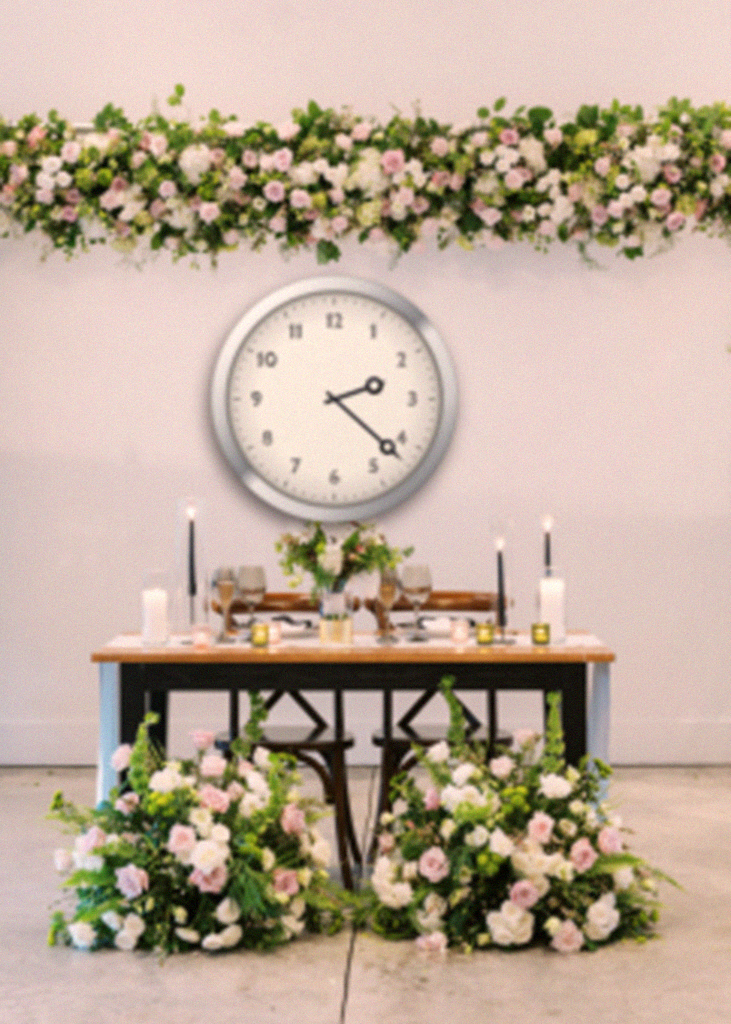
2:22
